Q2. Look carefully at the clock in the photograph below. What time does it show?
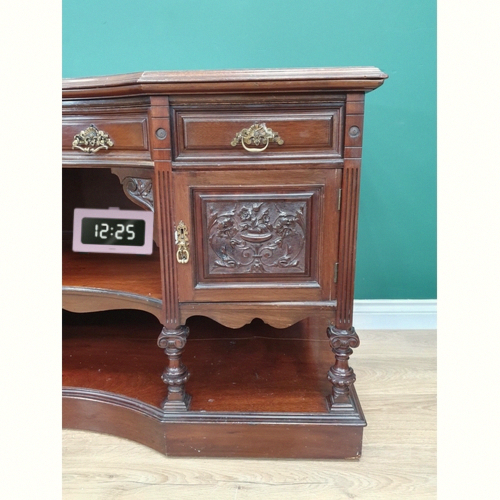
12:25
